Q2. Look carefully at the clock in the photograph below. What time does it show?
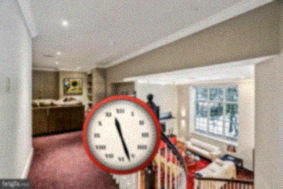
11:27
